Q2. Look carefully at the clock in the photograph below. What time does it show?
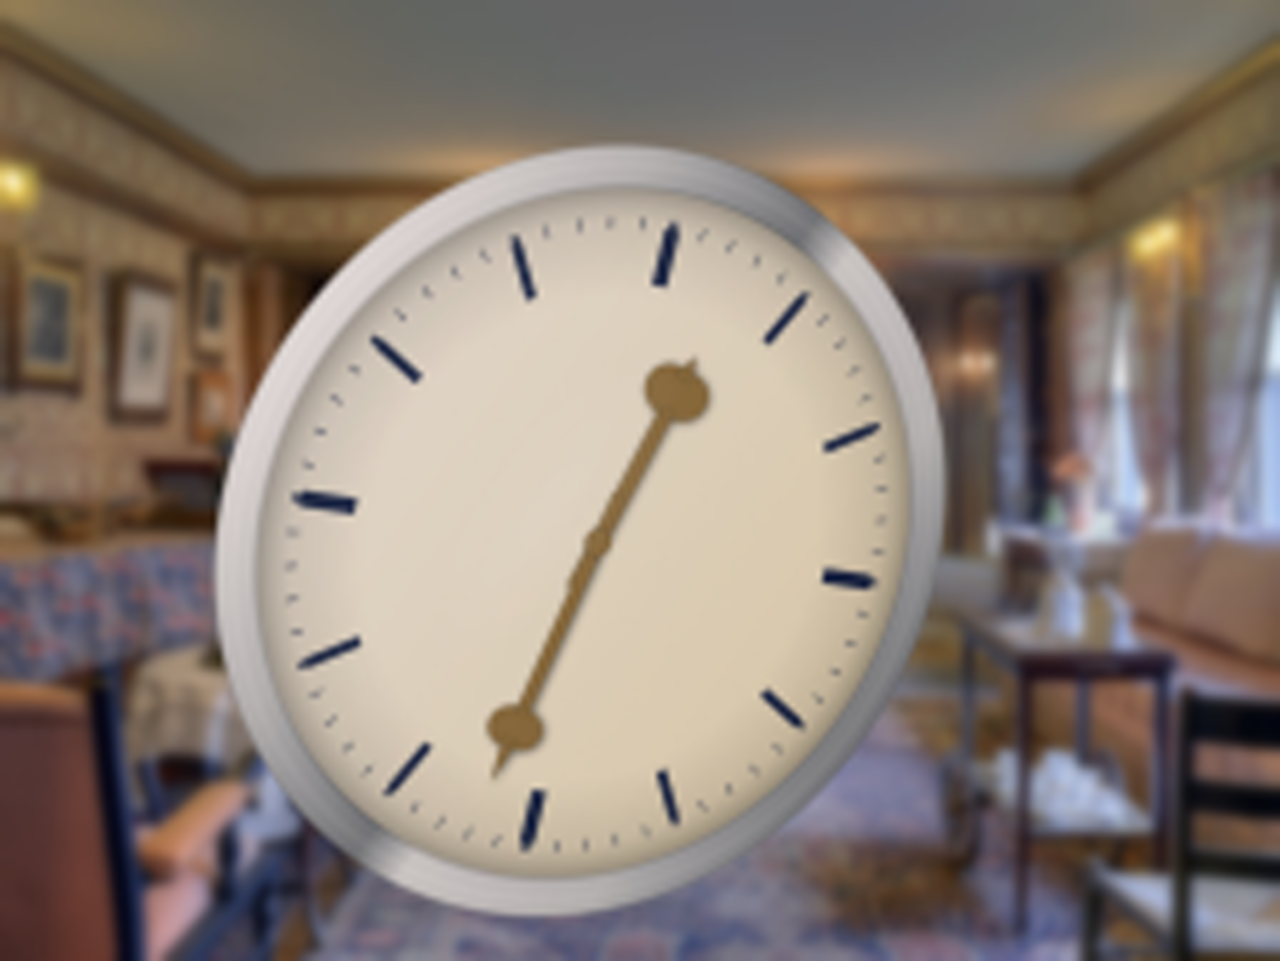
12:32
